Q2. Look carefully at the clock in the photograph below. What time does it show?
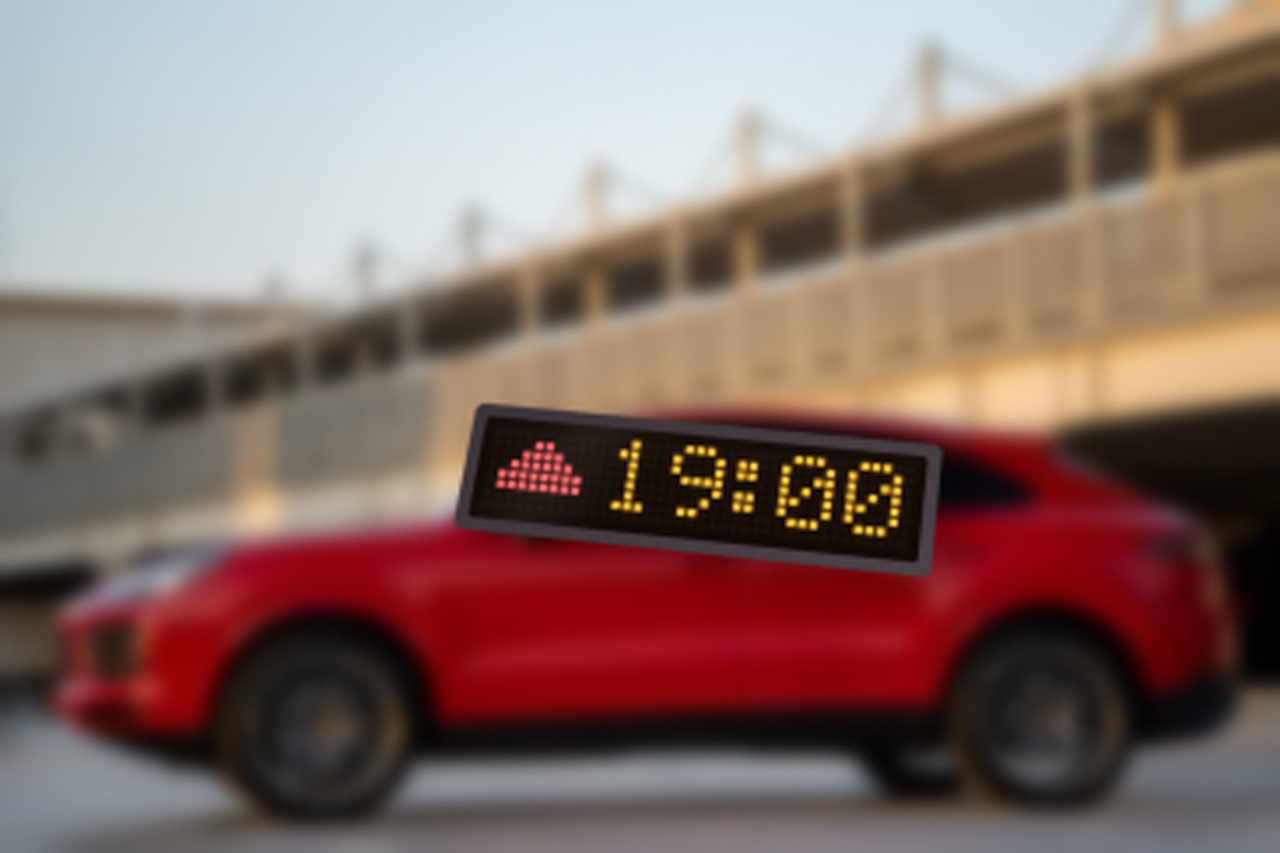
19:00
